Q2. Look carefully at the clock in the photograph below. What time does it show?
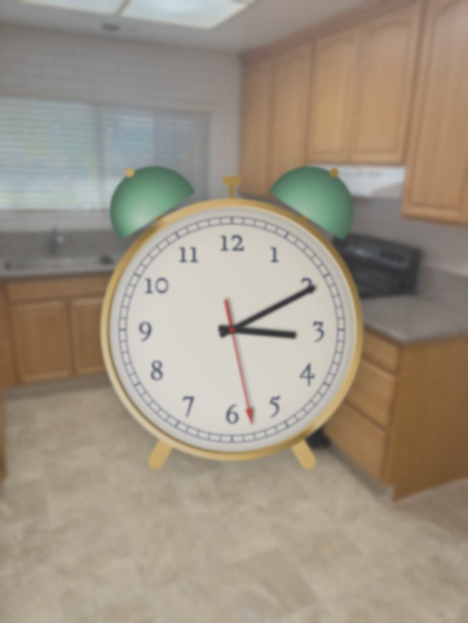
3:10:28
